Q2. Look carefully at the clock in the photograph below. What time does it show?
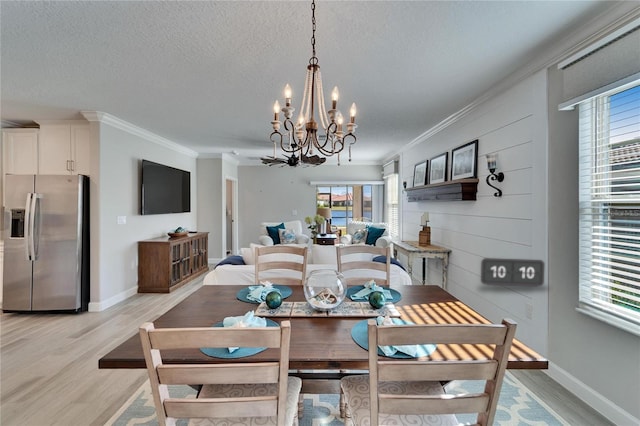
10:10
